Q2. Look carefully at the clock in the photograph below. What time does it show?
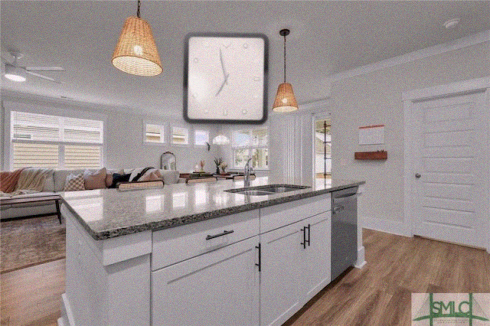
6:58
